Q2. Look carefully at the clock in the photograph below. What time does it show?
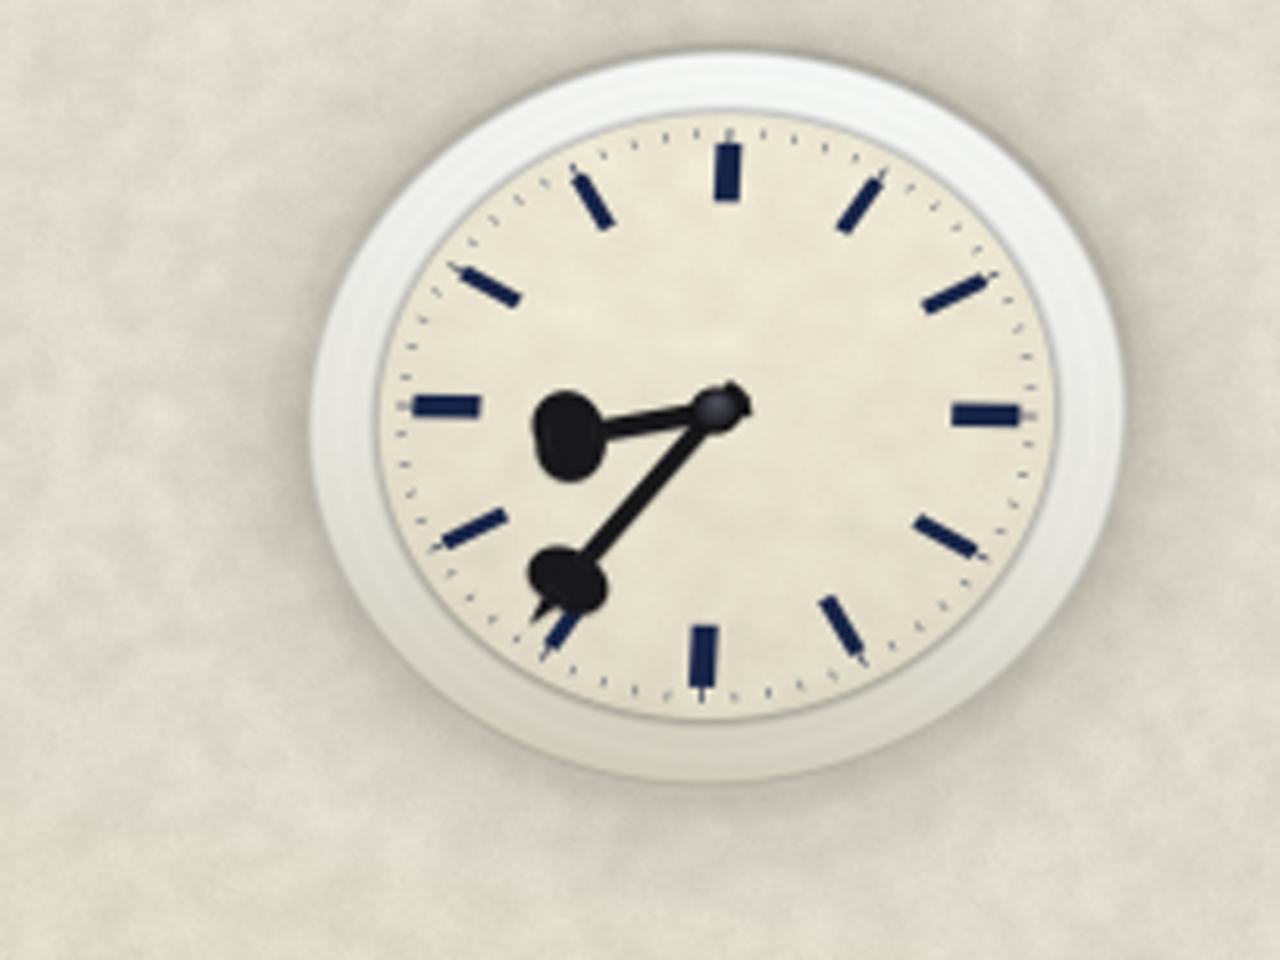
8:36
